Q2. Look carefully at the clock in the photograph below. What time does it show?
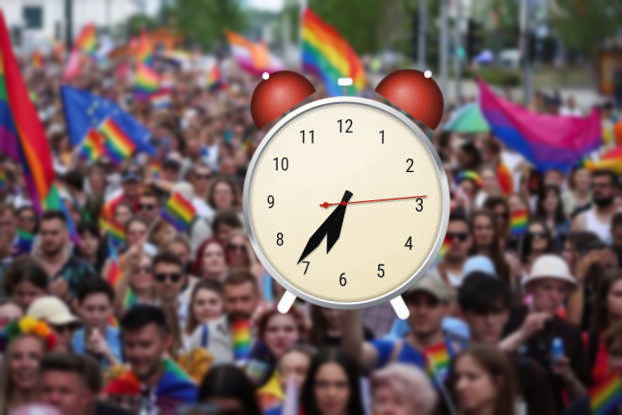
6:36:14
